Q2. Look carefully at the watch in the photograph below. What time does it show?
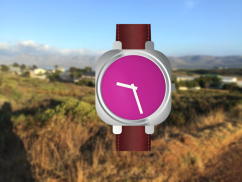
9:27
